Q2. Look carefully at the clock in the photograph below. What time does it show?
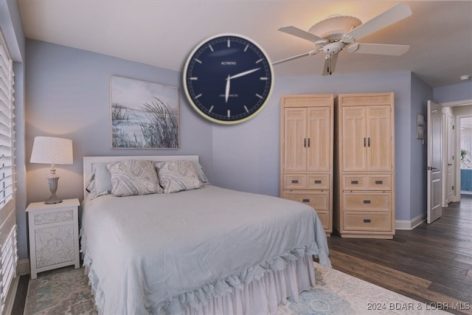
6:12
